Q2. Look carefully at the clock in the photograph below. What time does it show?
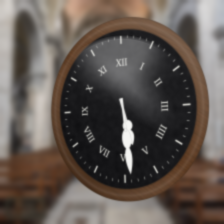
5:29
